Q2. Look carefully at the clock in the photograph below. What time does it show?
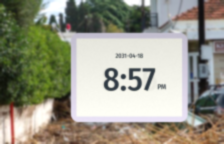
8:57
